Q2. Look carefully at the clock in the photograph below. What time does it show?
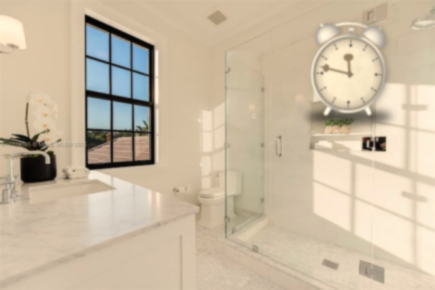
11:47
